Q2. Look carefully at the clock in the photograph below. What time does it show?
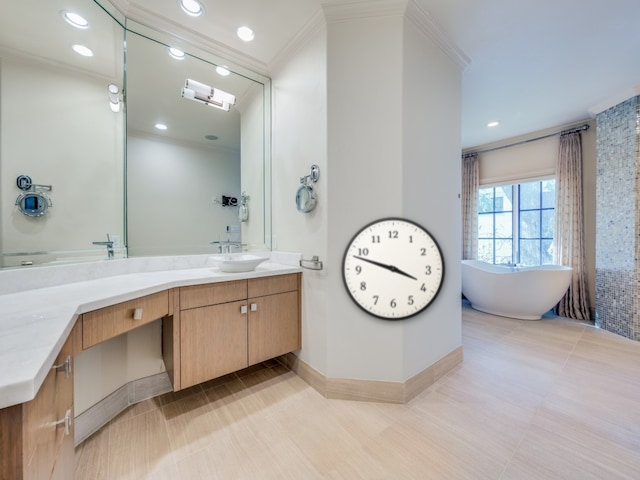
3:48
